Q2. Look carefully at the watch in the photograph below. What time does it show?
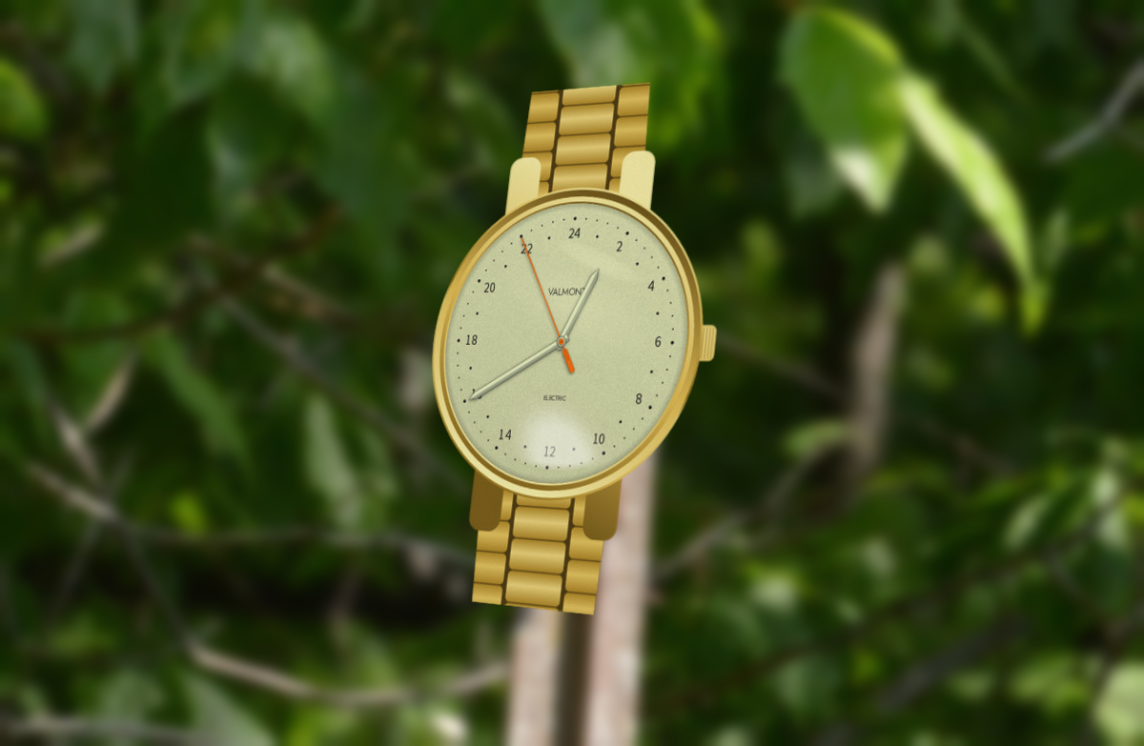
1:39:55
